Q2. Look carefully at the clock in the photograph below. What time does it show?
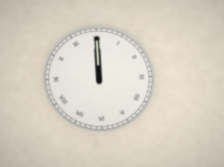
12:00
